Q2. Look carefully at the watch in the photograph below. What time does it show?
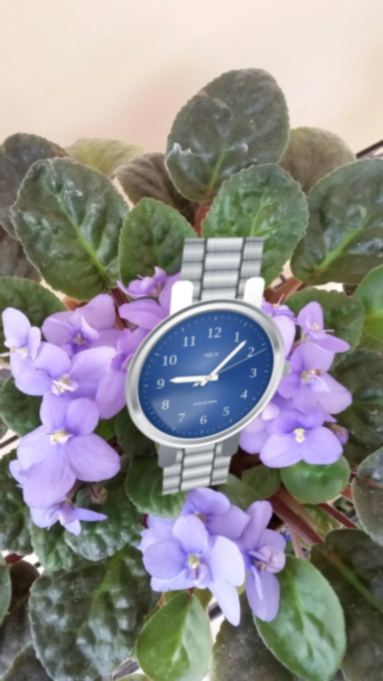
9:07:11
